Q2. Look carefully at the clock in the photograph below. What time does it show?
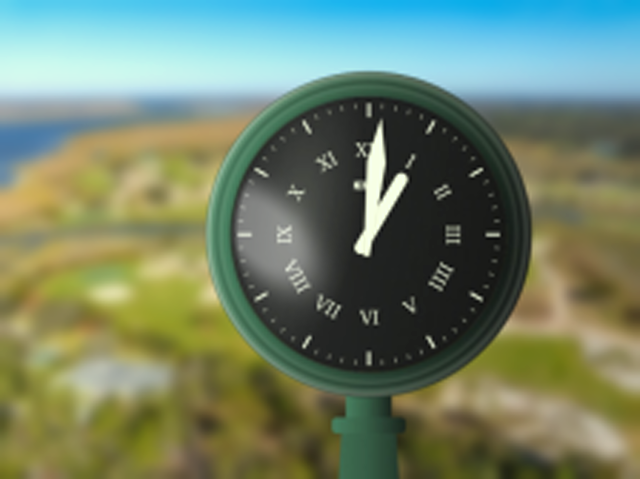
1:01
